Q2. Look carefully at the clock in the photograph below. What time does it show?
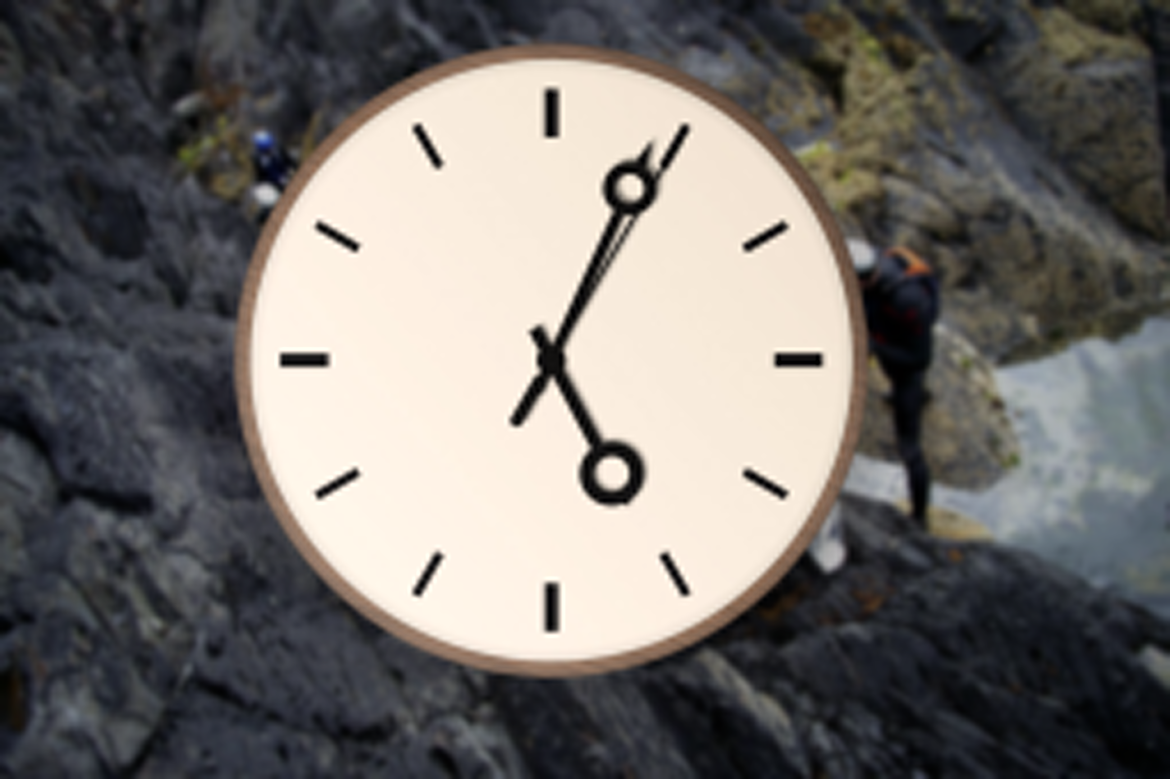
5:04:05
